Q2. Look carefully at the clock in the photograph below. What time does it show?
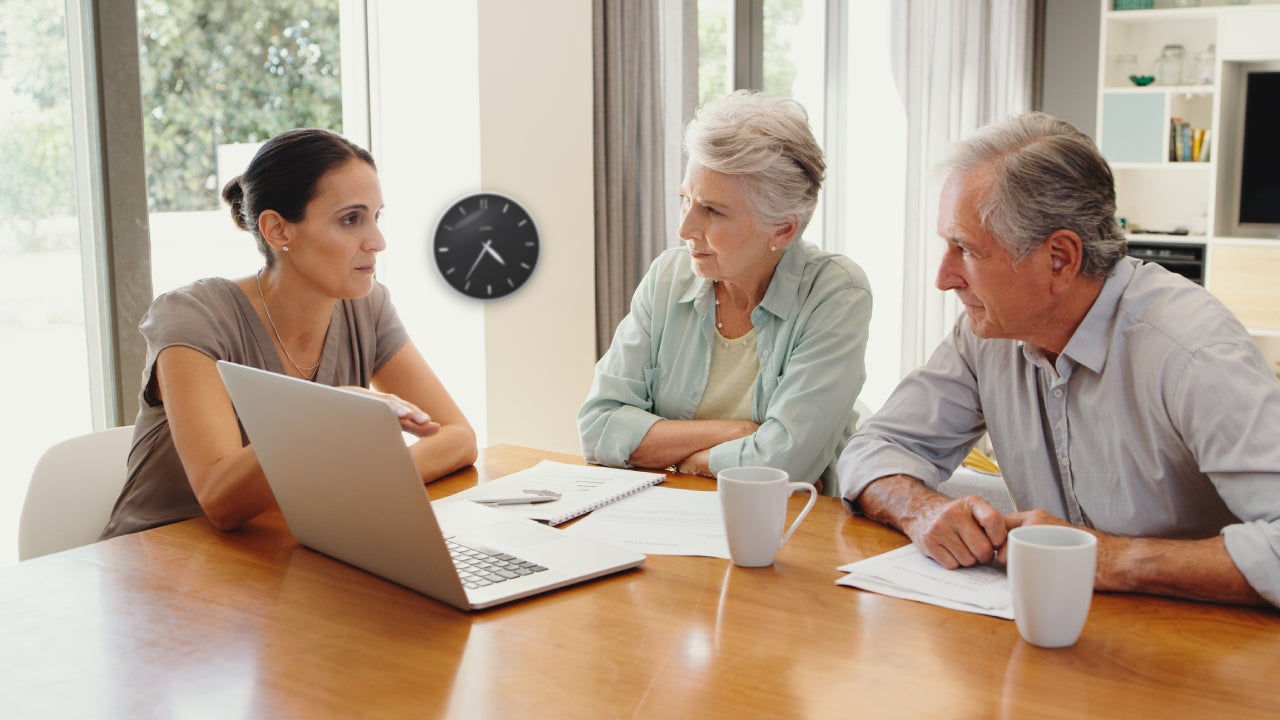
4:36
